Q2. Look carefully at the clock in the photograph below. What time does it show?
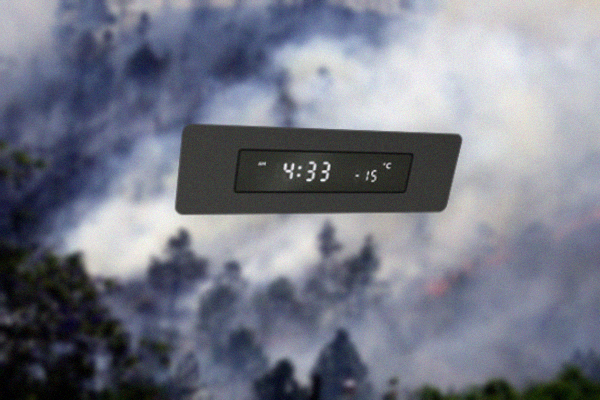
4:33
